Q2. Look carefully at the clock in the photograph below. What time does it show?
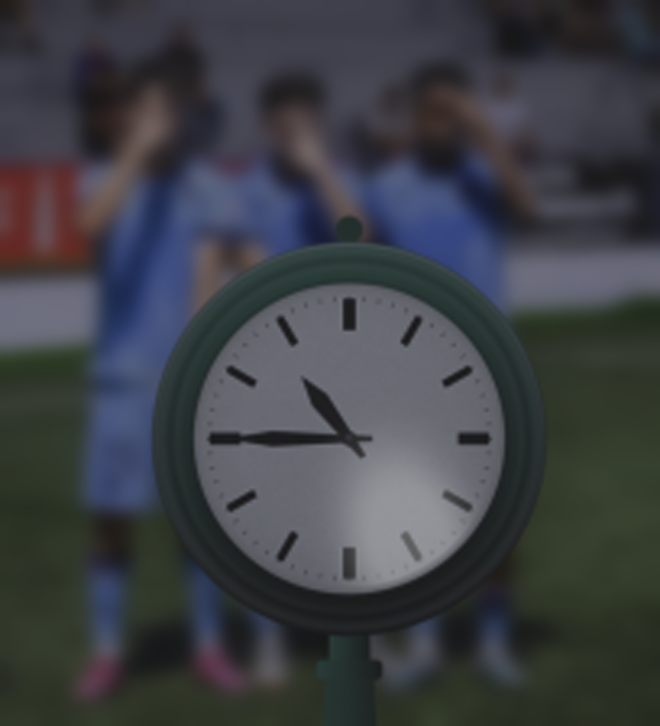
10:45
